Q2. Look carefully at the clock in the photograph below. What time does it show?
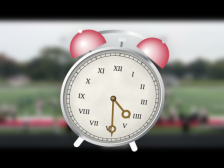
4:29
